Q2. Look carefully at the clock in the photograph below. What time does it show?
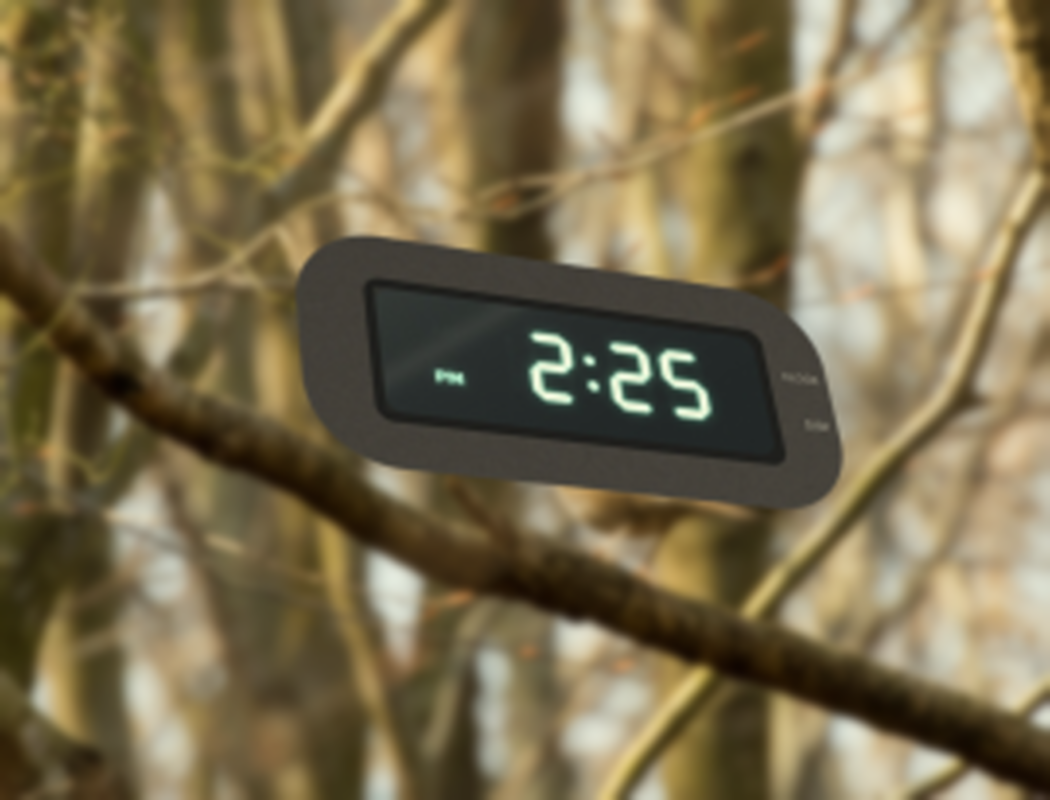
2:25
